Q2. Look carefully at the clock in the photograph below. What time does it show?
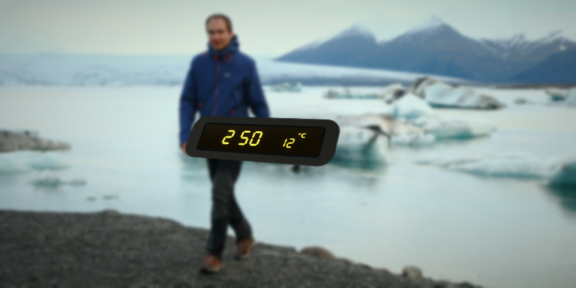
2:50
